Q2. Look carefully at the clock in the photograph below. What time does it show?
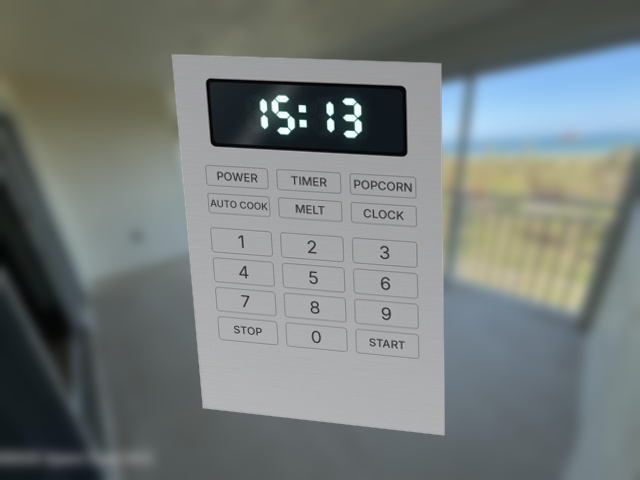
15:13
